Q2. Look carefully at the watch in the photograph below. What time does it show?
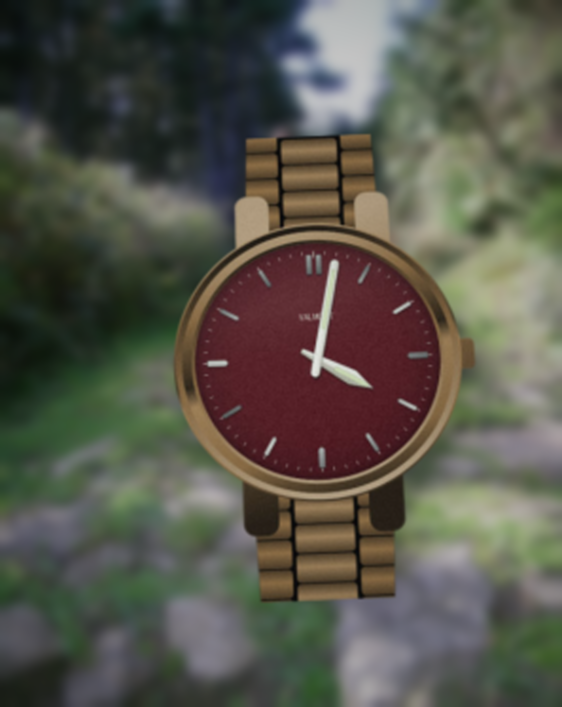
4:02
